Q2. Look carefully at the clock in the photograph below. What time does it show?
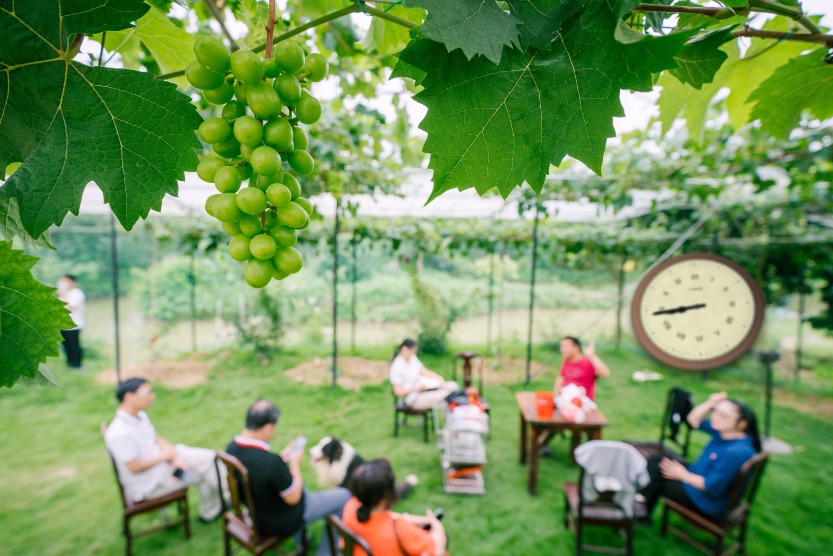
8:44
